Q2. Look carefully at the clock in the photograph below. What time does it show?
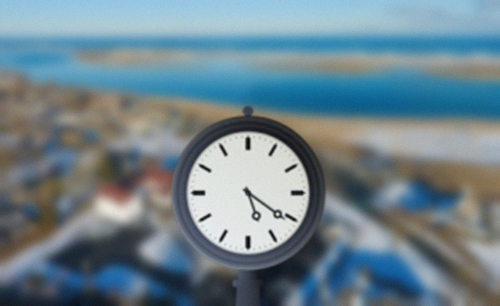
5:21
